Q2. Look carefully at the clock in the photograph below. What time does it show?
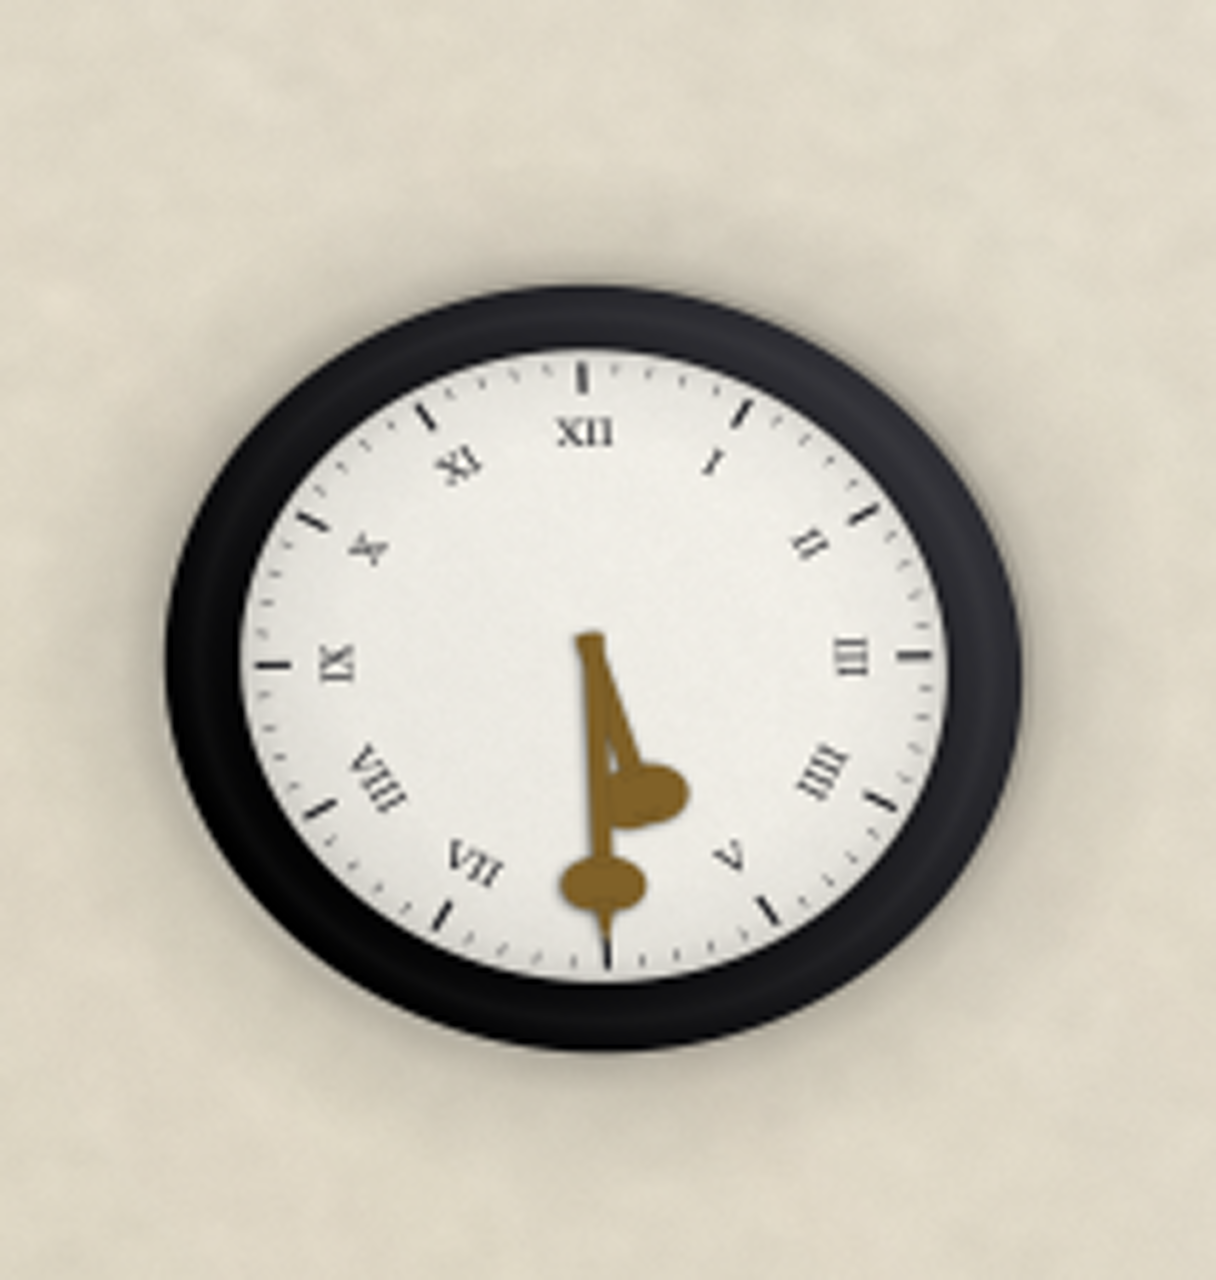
5:30
